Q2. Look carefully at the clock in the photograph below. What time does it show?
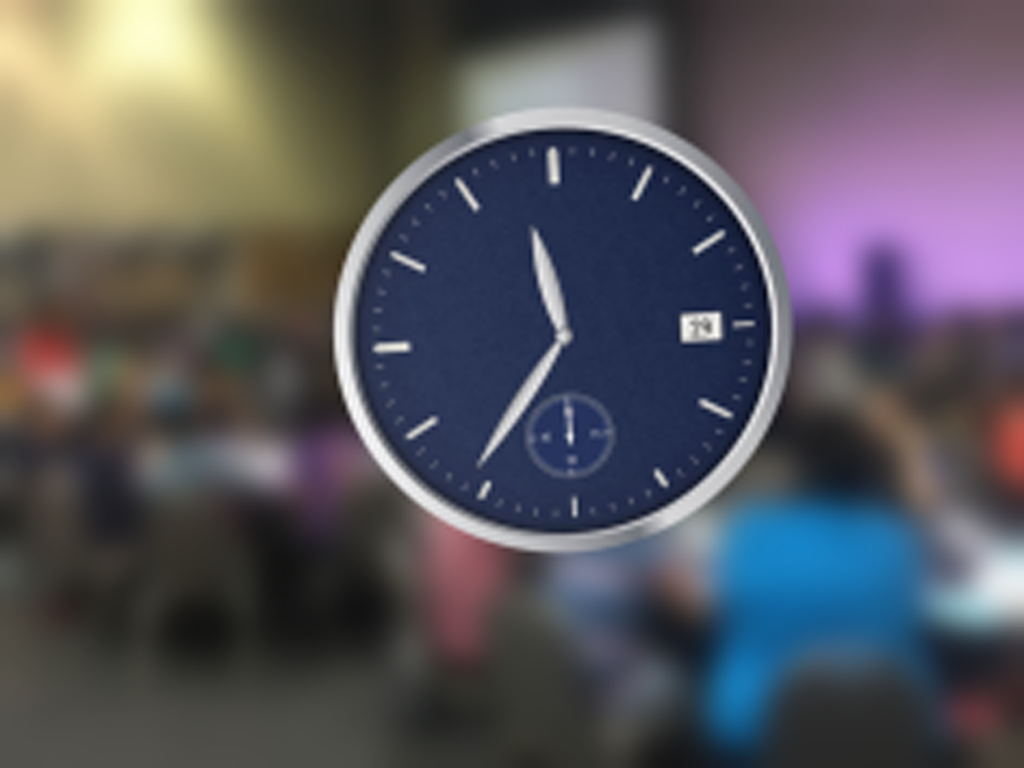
11:36
